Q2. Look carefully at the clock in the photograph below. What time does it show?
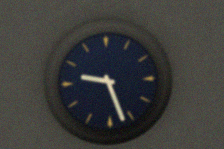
9:27
